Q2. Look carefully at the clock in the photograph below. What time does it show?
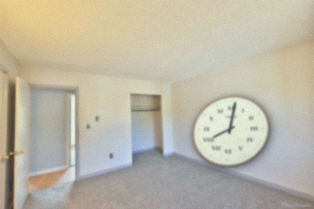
8:01
